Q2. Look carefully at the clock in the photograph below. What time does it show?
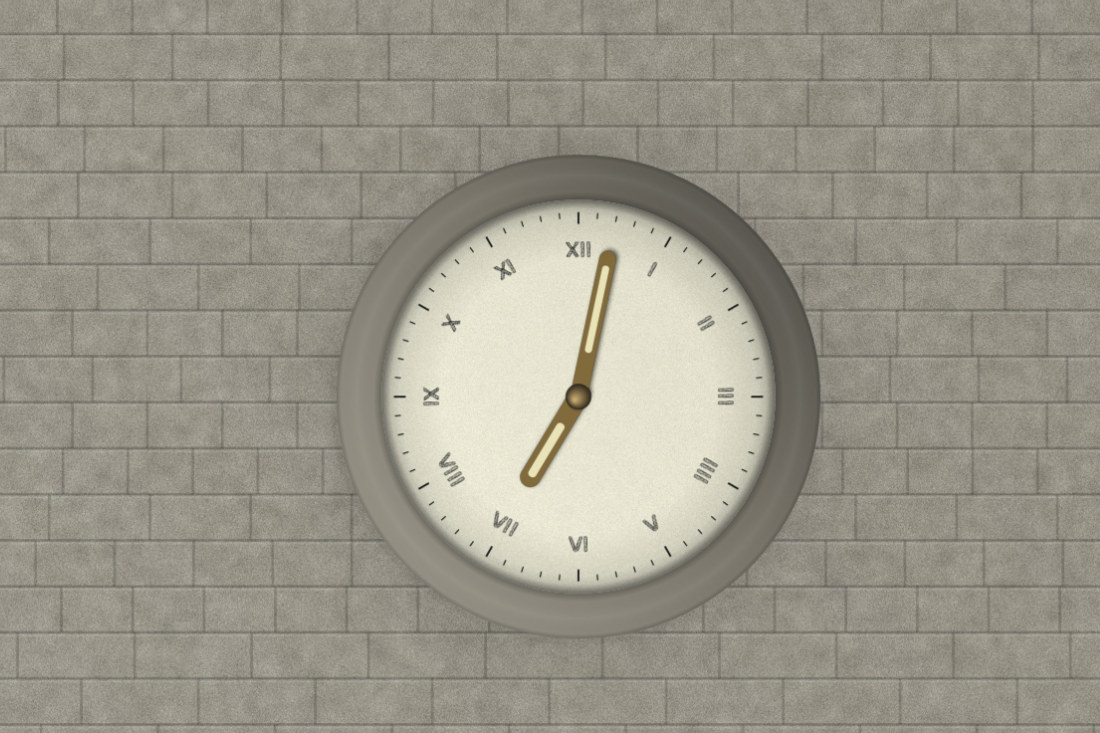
7:02
